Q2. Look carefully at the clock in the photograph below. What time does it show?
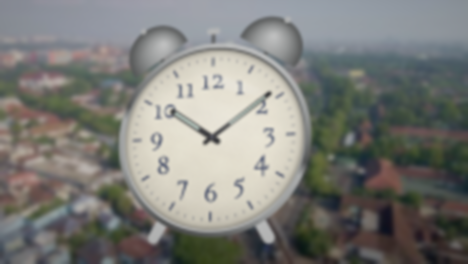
10:09
